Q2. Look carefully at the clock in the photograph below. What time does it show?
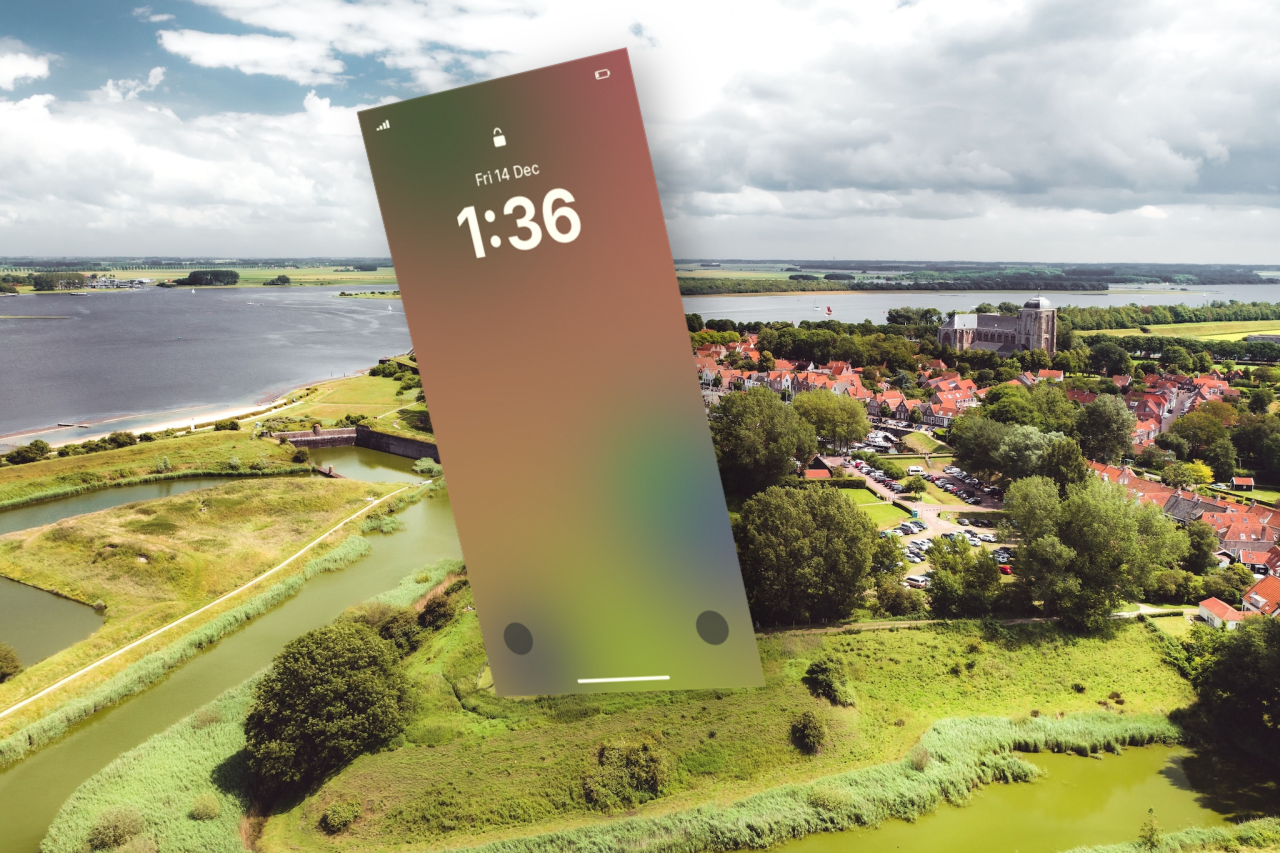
1:36
